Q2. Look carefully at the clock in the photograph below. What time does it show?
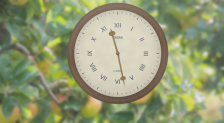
11:28
